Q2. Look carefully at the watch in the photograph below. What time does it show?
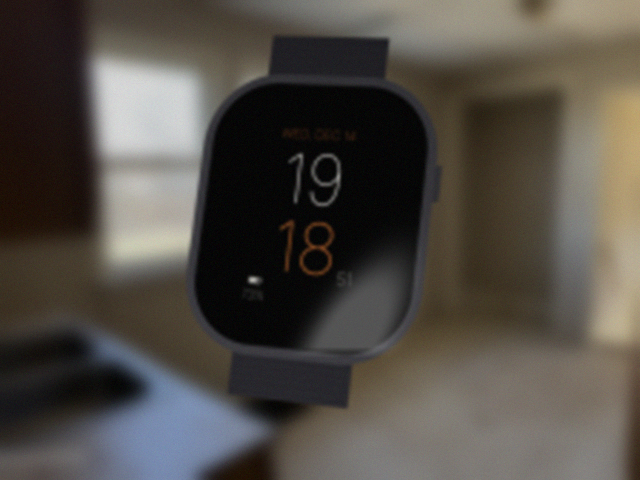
19:18
